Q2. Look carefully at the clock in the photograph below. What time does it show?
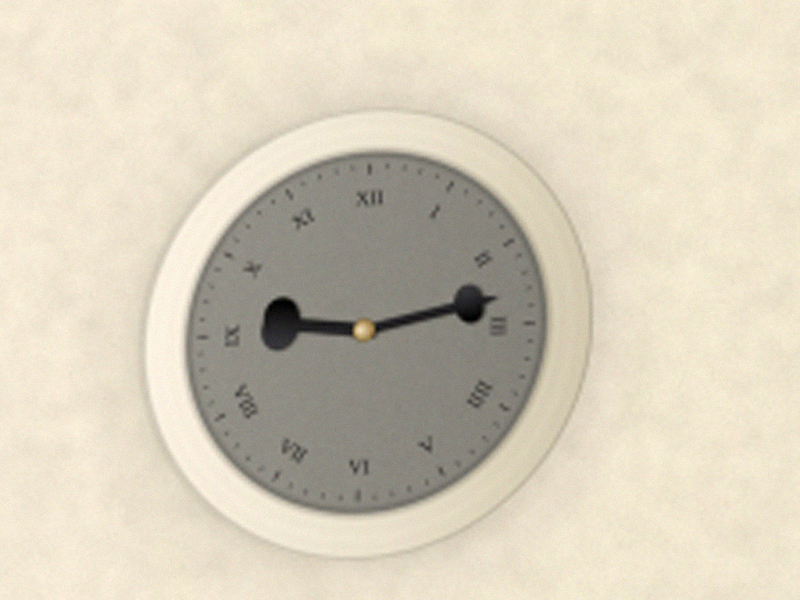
9:13
